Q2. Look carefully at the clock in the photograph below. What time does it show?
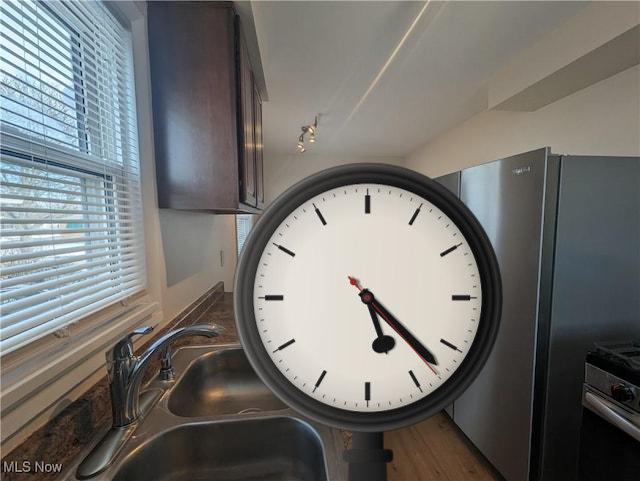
5:22:23
